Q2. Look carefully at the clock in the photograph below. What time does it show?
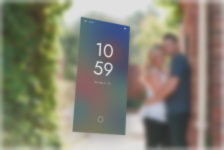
10:59
